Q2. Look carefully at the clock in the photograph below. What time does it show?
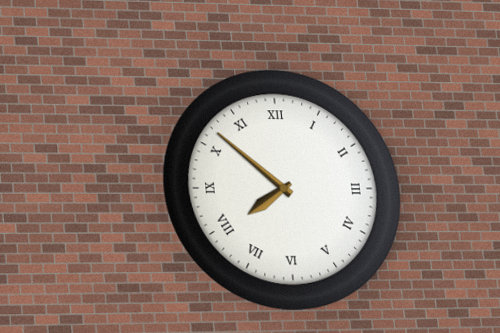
7:52
